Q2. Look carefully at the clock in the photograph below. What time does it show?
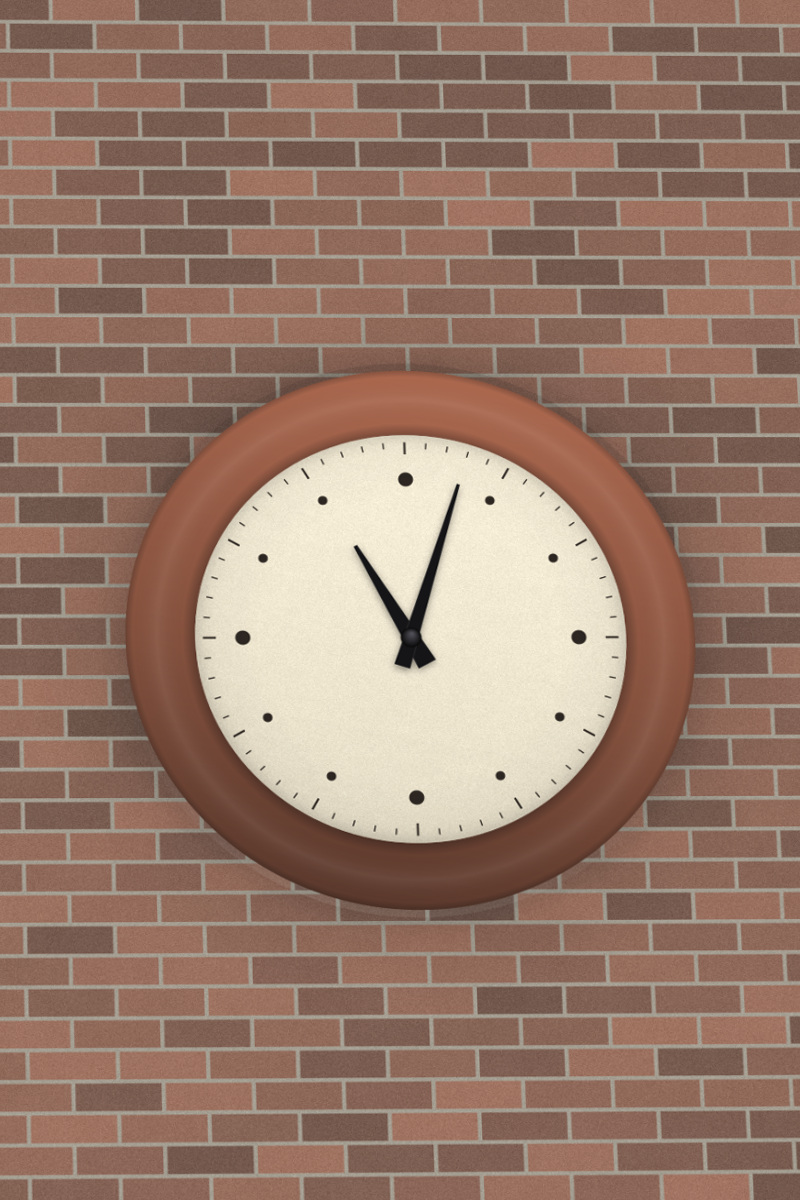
11:03
